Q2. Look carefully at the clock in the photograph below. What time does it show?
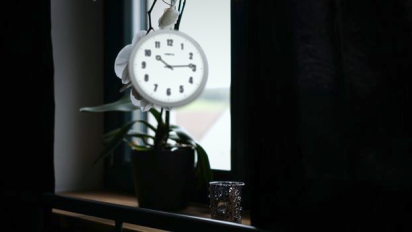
10:14
